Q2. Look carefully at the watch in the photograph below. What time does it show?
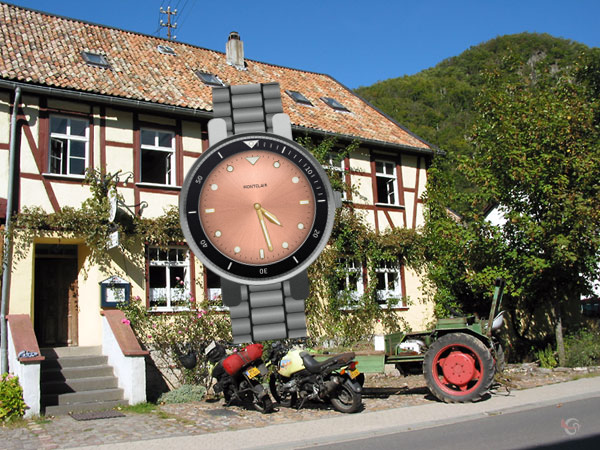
4:28
